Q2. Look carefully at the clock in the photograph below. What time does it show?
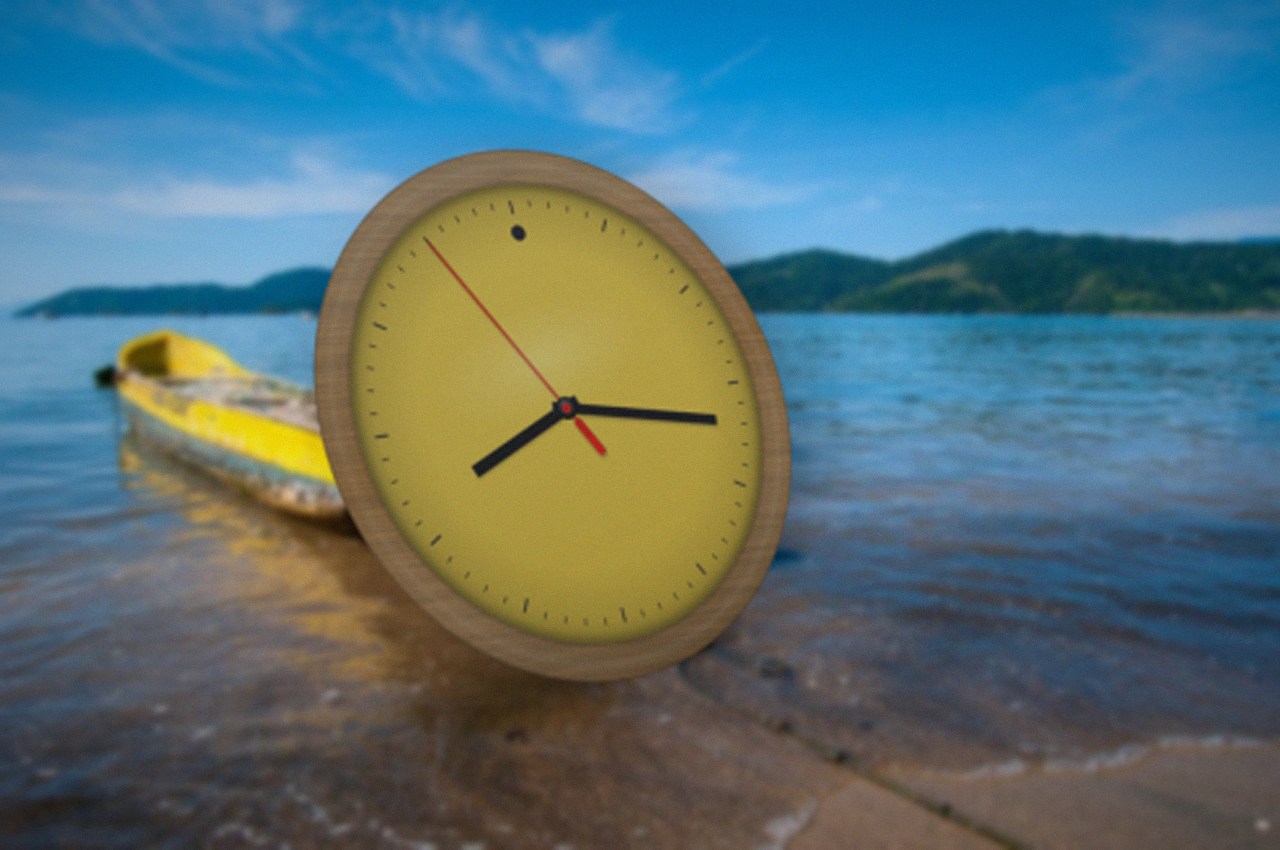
8:16:55
